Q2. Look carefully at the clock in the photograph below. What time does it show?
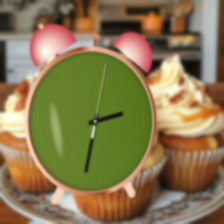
2:32:02
